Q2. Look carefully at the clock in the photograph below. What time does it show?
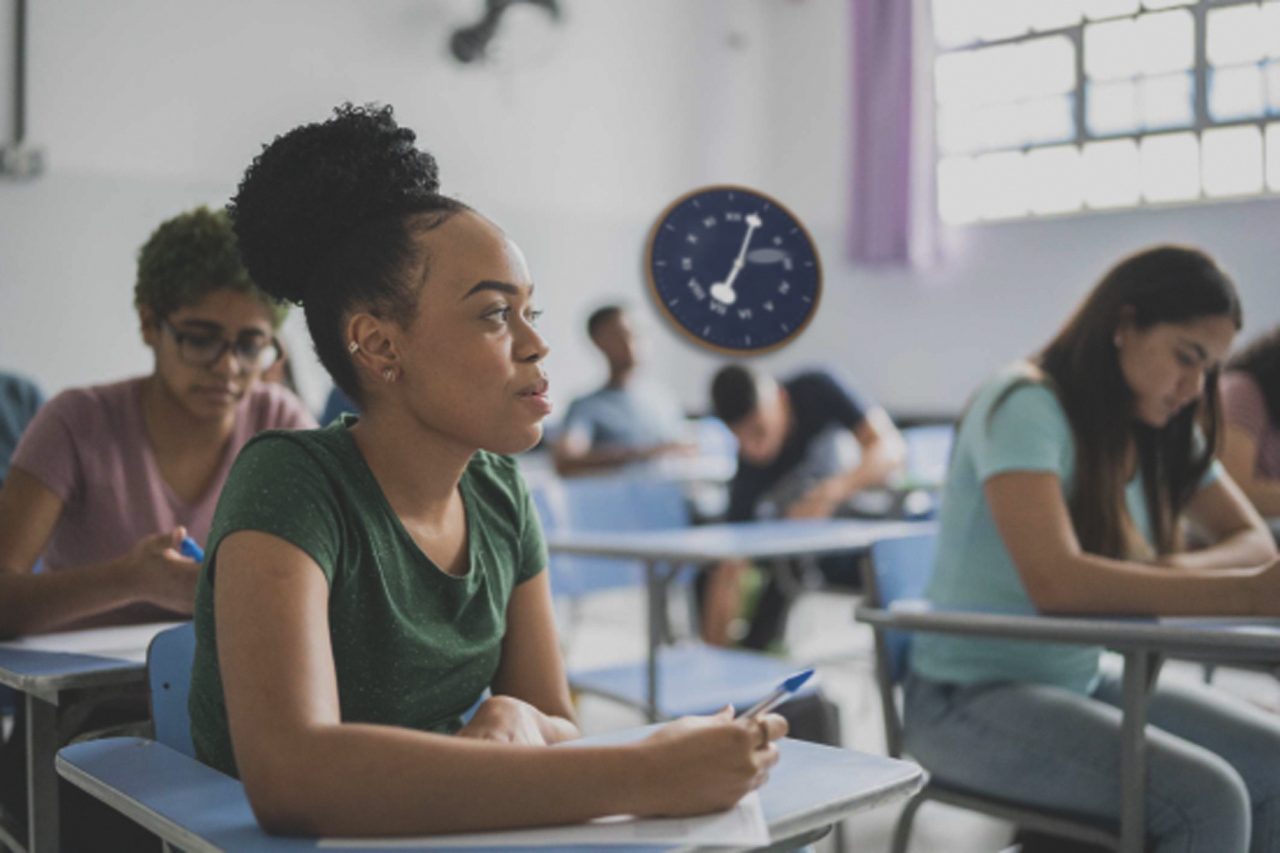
7:04
